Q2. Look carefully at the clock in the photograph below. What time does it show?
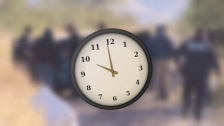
9:59
